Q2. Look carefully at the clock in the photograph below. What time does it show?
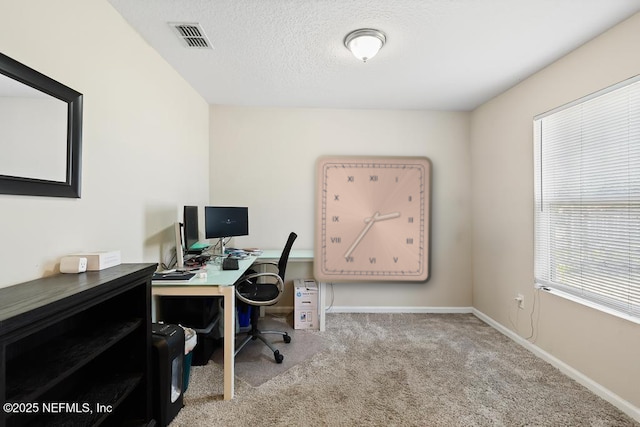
2:36
